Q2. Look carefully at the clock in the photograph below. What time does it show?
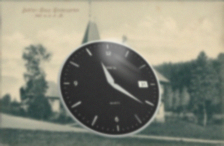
11:21
